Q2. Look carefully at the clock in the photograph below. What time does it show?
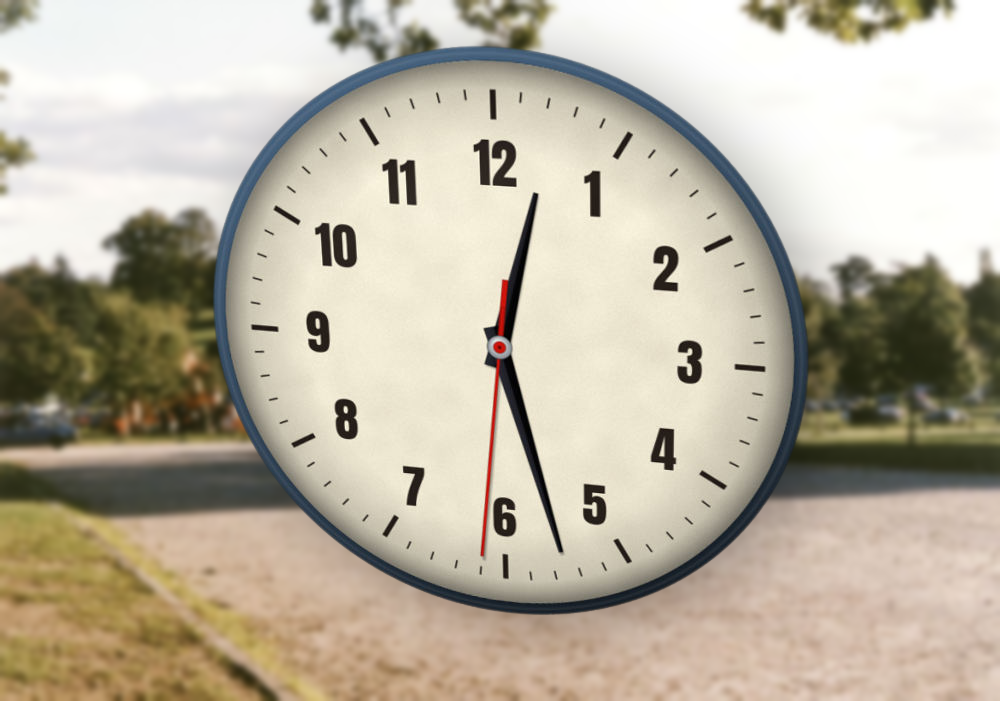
12:27:31
